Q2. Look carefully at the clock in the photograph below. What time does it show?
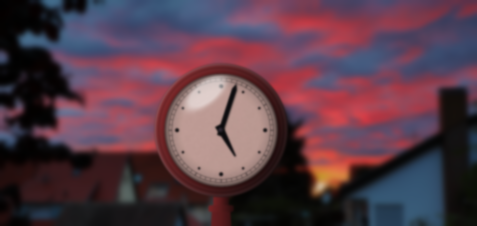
5:03
